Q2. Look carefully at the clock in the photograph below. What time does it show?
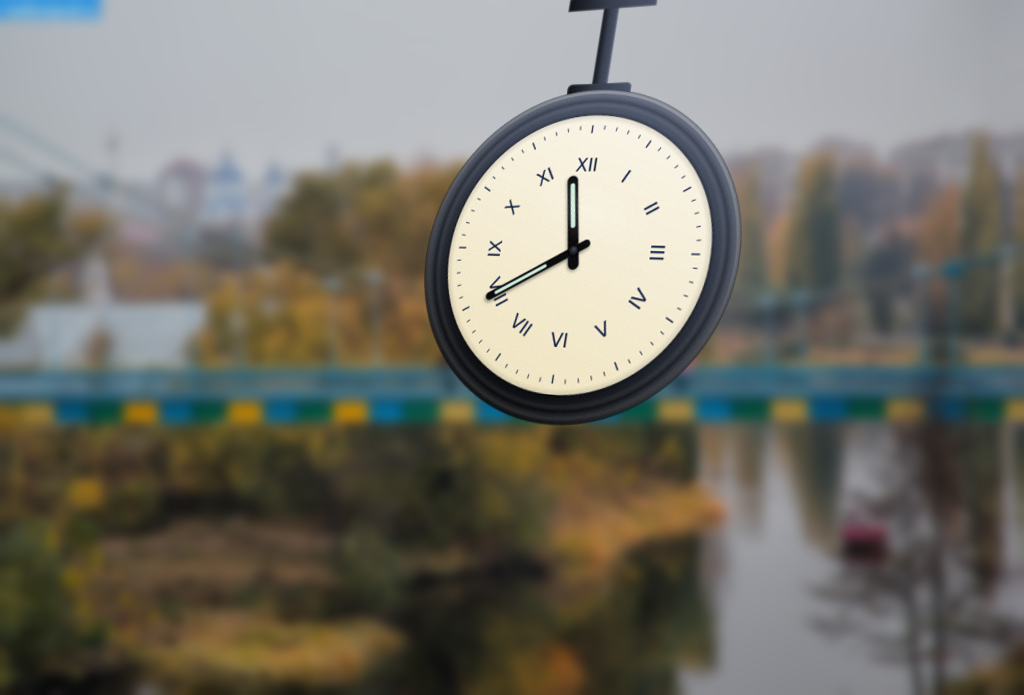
11:40
